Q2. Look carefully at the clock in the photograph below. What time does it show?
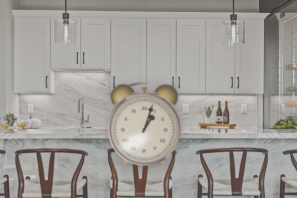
1:03
